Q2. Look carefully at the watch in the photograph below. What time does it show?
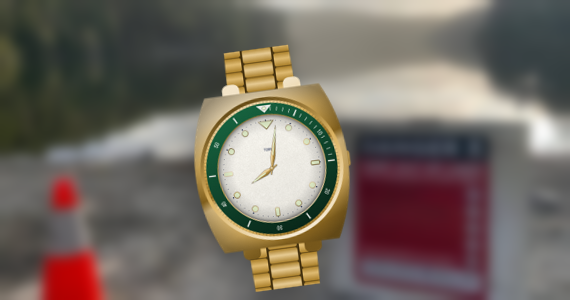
8:02
